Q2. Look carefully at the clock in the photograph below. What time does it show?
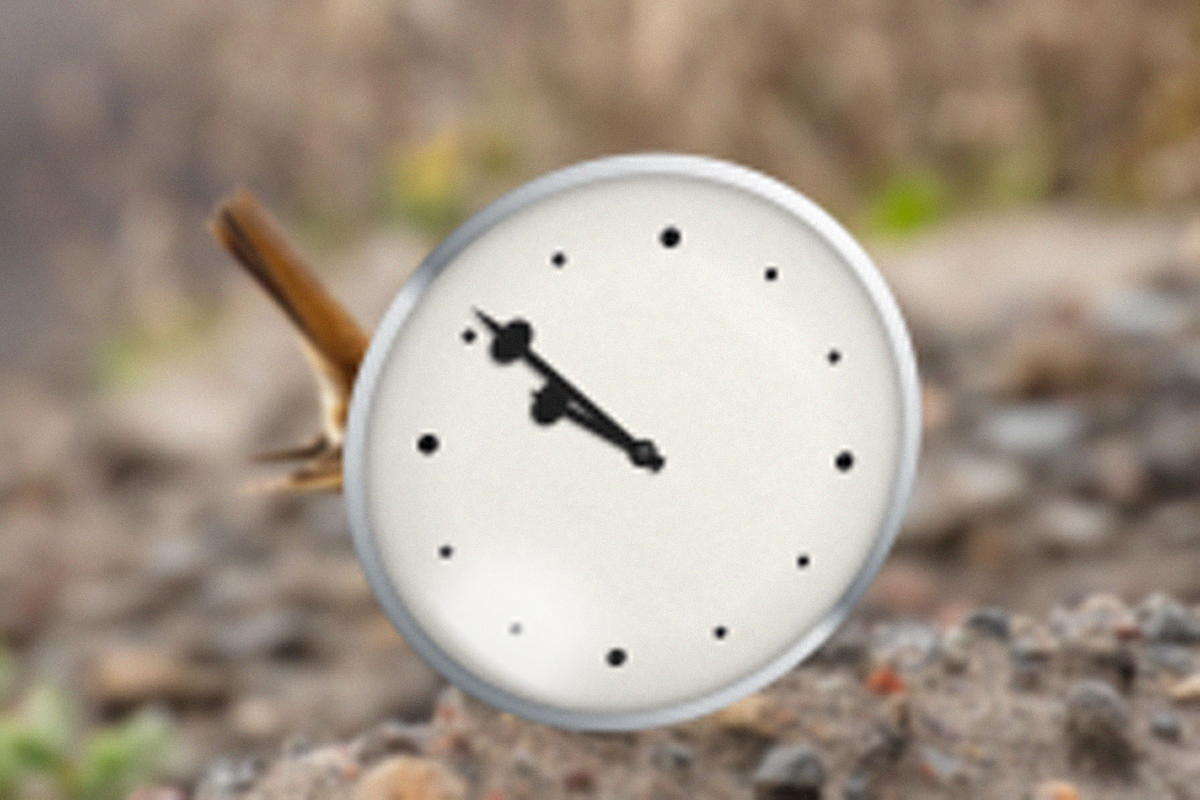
9:51
